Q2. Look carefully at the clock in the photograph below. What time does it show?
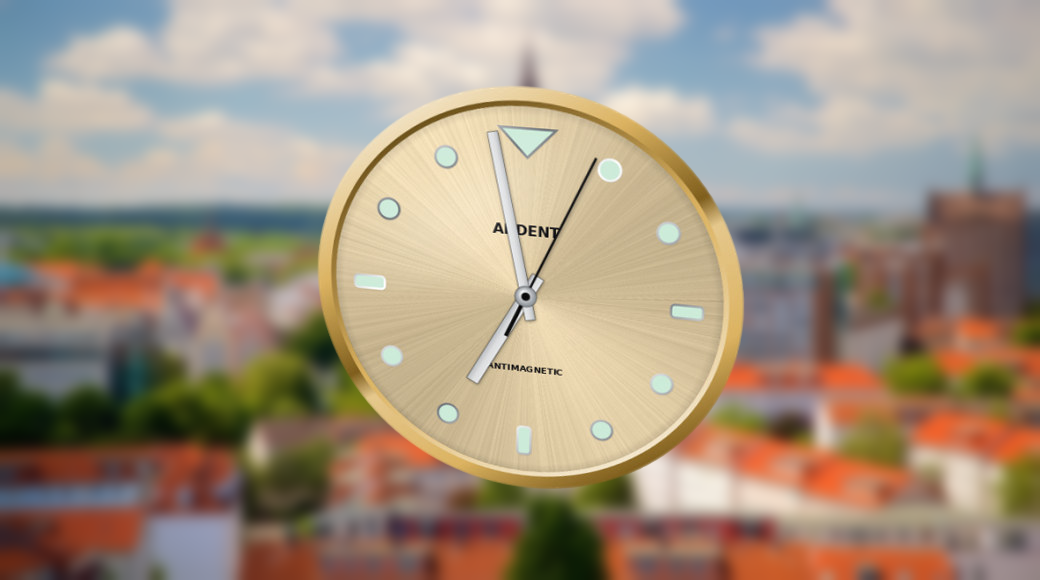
6:58:04
